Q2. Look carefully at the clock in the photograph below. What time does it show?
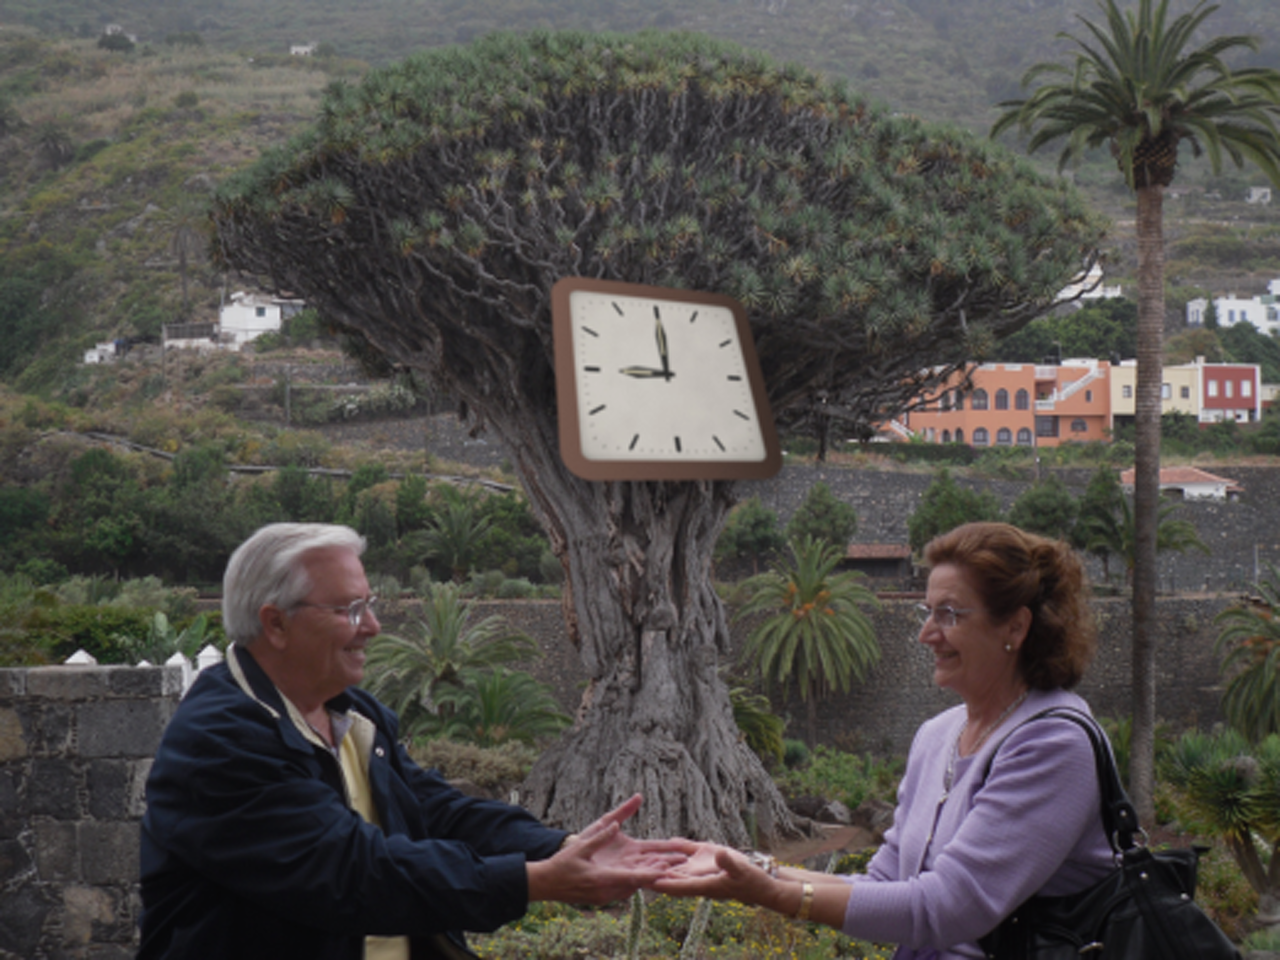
9:00
